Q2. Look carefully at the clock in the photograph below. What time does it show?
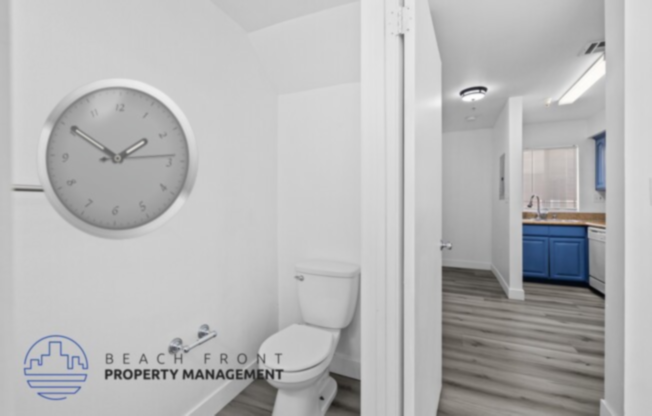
1:50:14
